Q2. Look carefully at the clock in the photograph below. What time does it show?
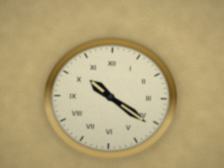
10:21
